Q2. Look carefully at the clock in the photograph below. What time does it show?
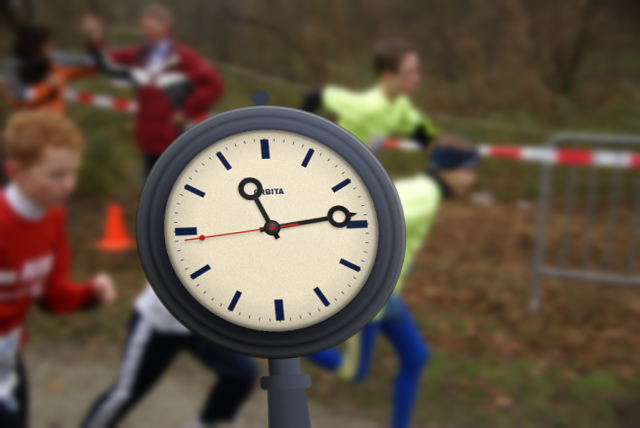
11:13:44
